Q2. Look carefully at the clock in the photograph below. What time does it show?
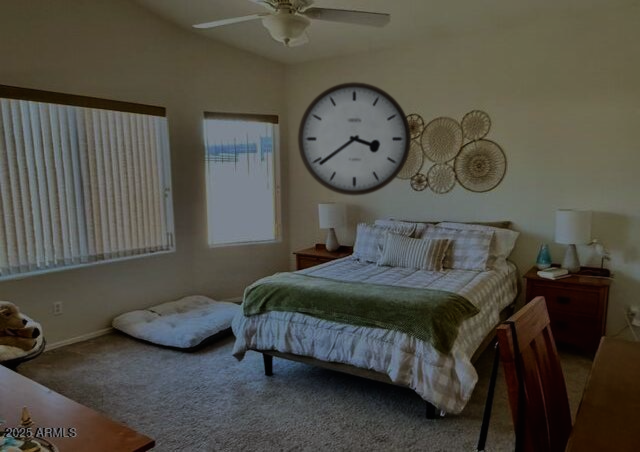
3:39
